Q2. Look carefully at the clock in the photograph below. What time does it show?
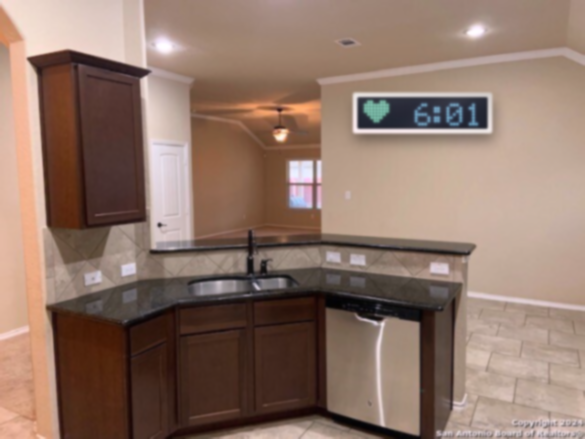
6:01
